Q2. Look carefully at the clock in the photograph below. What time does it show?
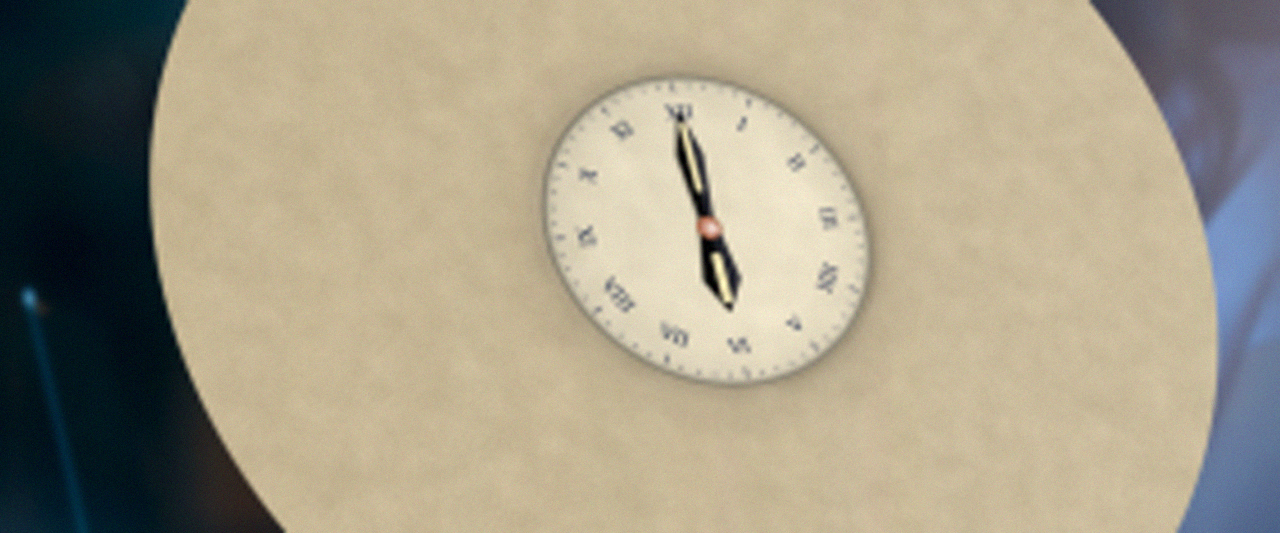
6:00
